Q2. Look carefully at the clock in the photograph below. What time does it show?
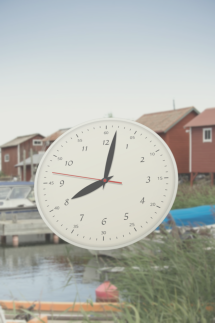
8:01:47
